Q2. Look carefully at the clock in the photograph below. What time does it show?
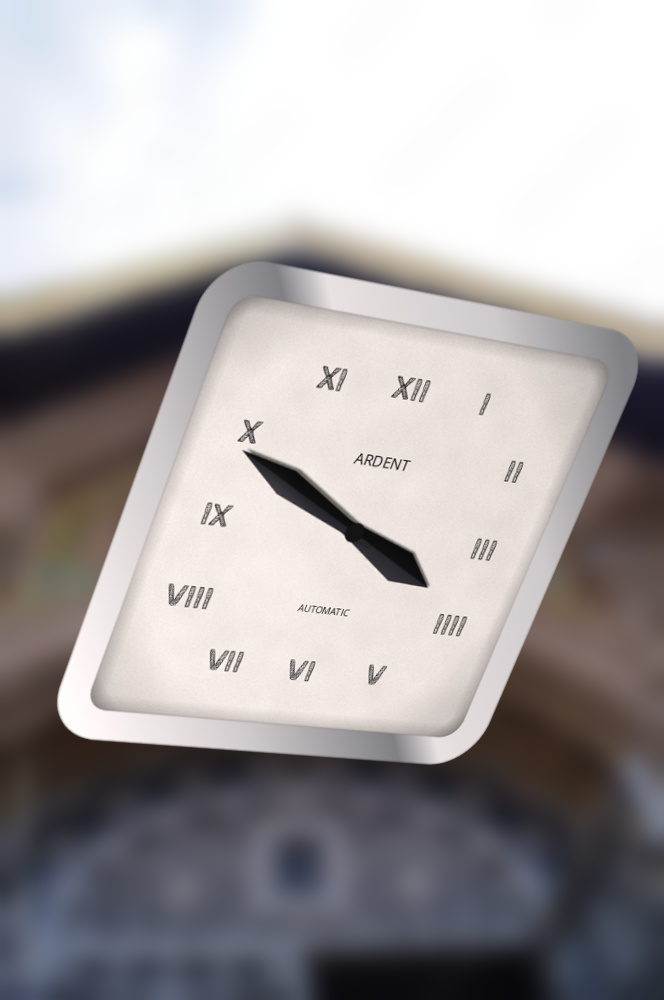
3:49
